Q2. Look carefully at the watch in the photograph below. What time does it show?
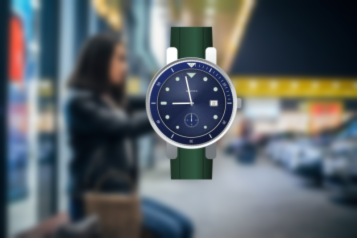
8:58
